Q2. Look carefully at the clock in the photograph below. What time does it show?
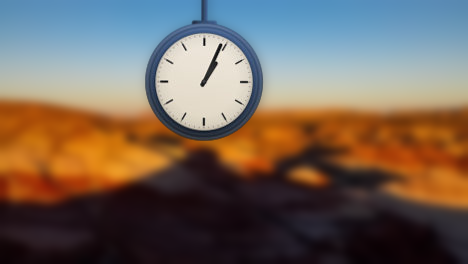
1:04
